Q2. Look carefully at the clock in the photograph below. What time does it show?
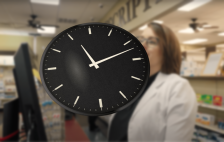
11:12
